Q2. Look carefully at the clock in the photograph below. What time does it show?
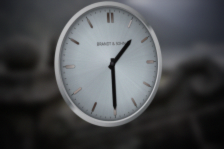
1:30
